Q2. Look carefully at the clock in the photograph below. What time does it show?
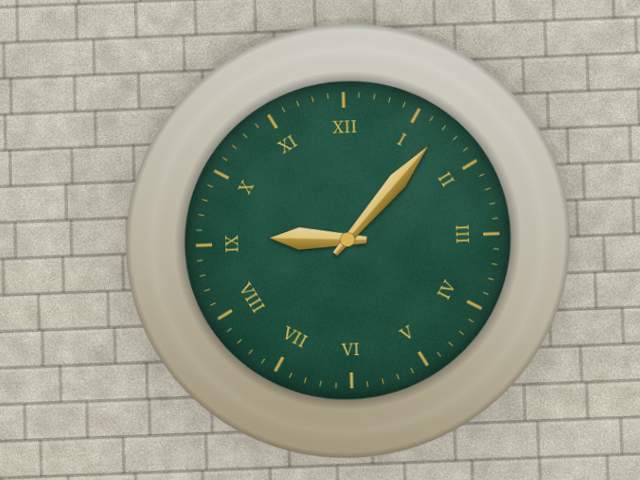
9:07
